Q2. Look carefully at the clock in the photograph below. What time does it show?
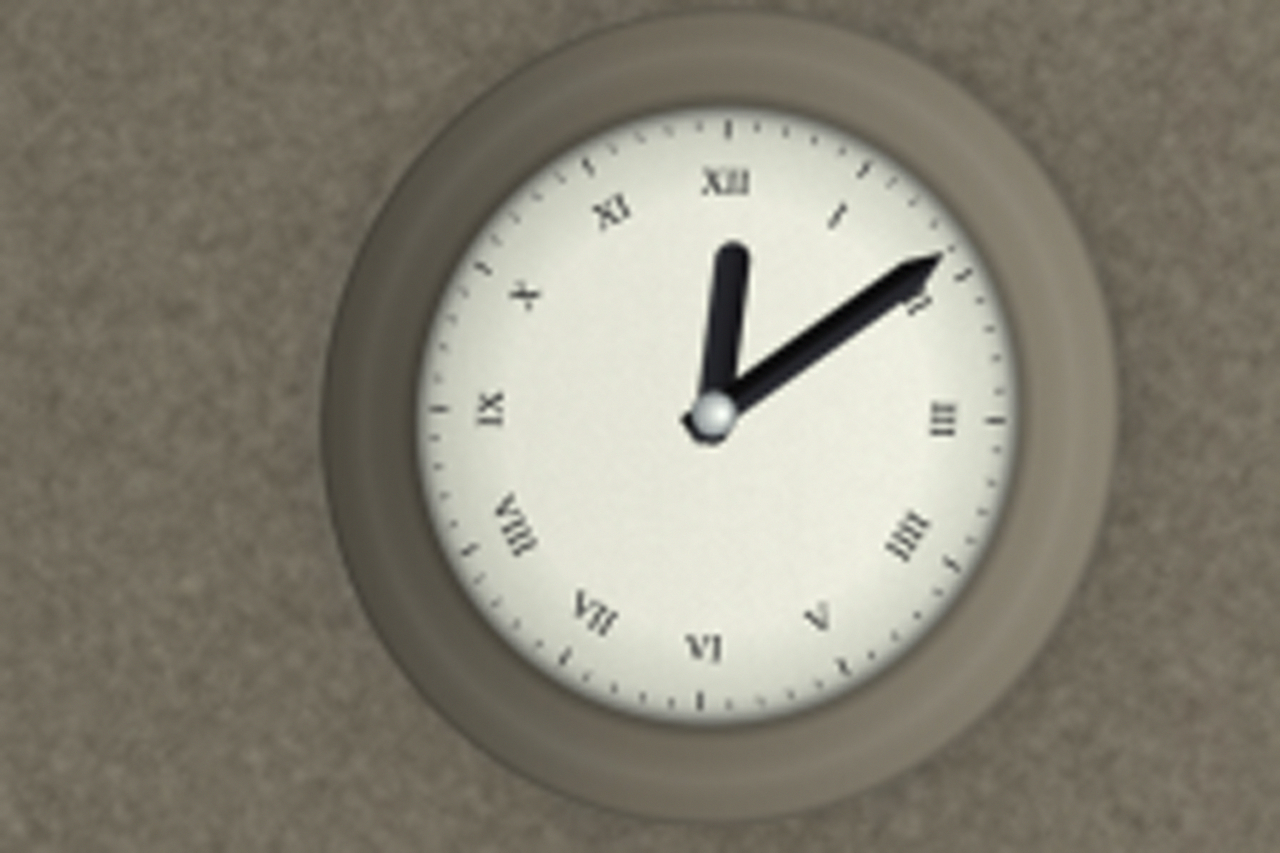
12:09
